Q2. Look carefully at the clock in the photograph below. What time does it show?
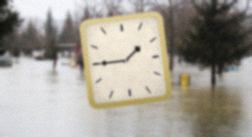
1:45
